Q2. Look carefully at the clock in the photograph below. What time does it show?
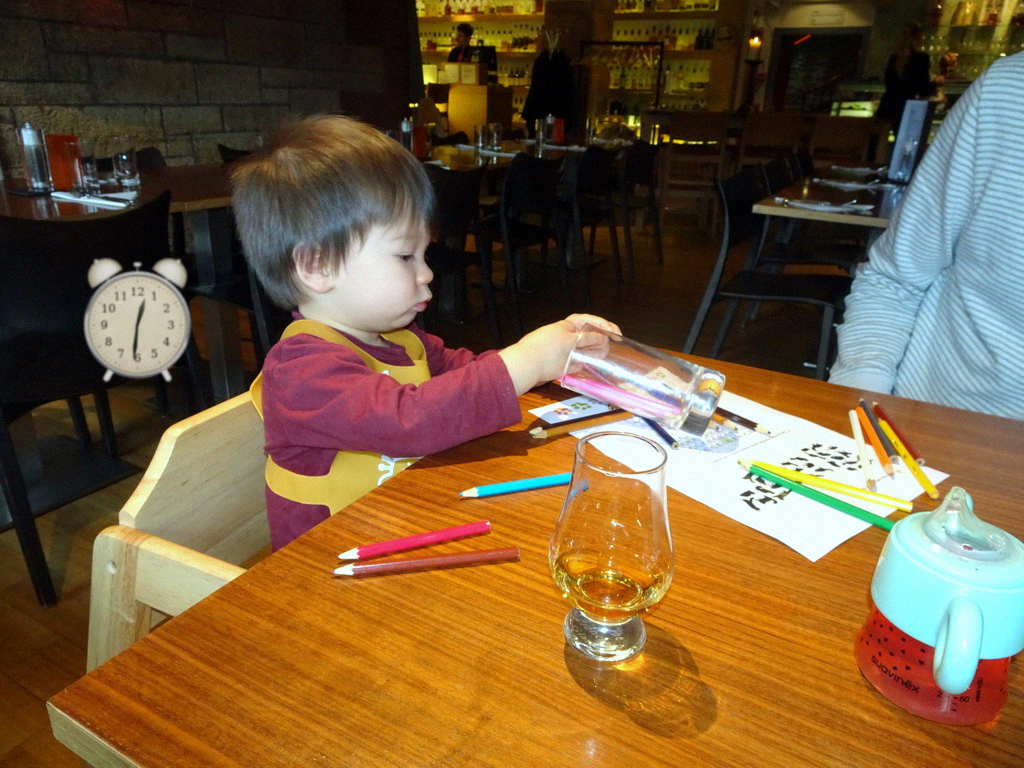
12:31
